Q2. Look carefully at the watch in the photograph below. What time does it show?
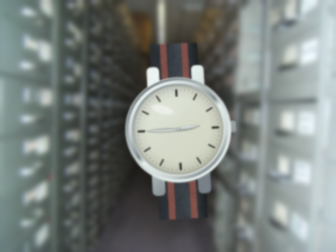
2:45
